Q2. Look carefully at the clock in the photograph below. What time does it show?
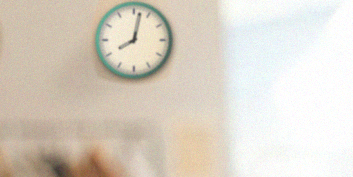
8:02
